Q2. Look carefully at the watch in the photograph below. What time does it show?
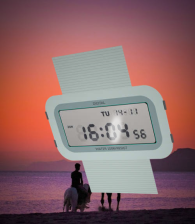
16:04:56
